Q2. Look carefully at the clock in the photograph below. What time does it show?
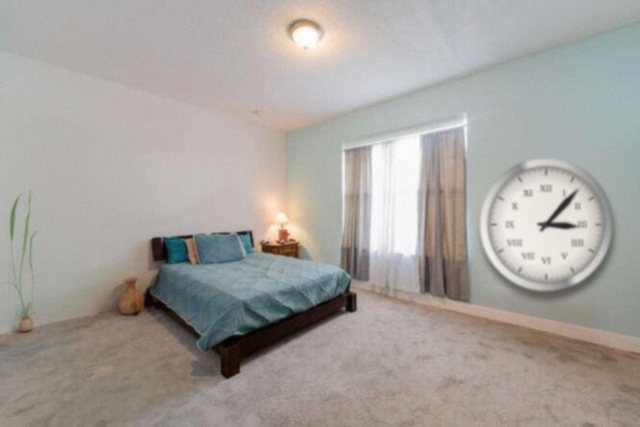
3:07
